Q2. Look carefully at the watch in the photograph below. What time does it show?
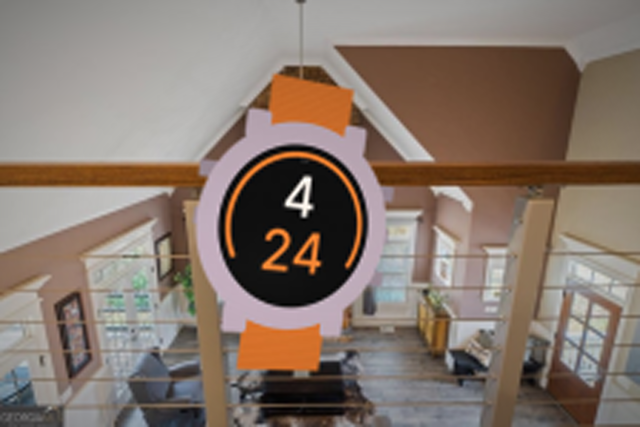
4:24
